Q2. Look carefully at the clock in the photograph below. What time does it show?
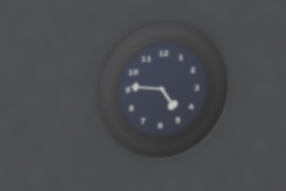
4:46
